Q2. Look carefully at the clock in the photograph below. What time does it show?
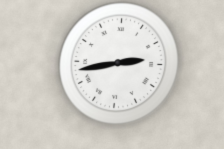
2:43
